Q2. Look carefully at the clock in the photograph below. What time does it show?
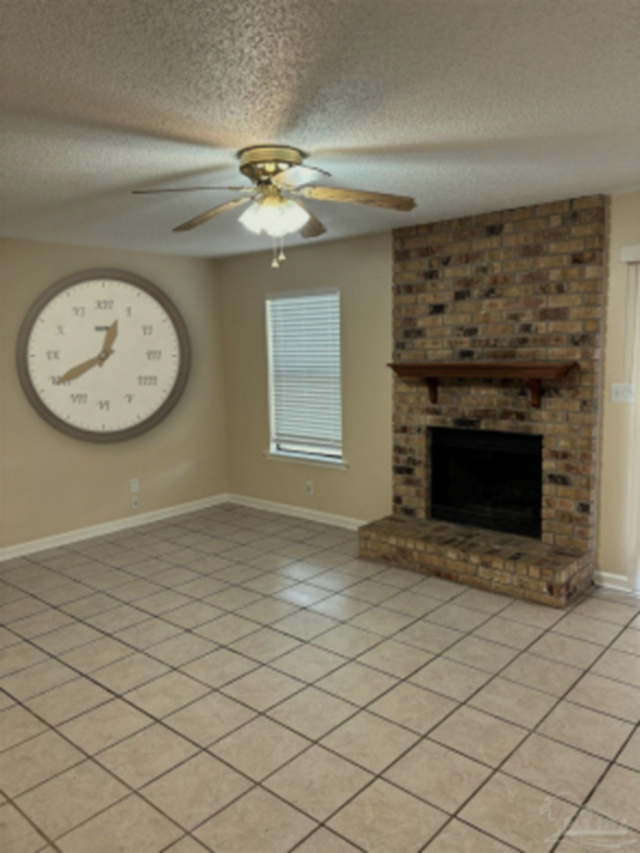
12:40
